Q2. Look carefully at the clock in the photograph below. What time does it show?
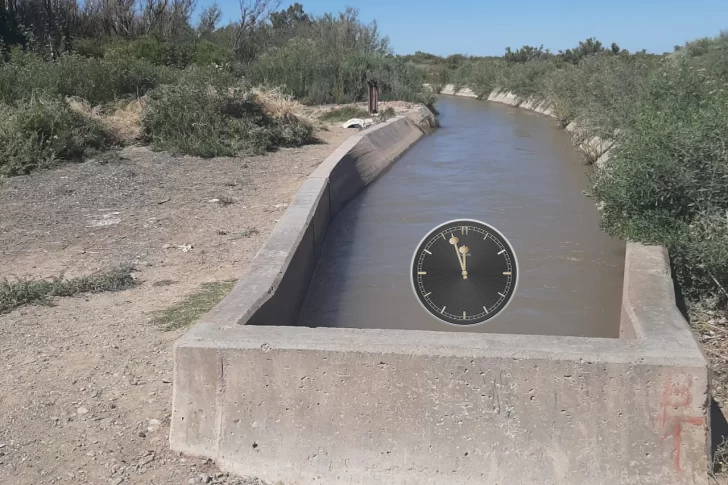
11:57
